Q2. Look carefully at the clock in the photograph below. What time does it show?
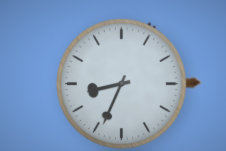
8:34
